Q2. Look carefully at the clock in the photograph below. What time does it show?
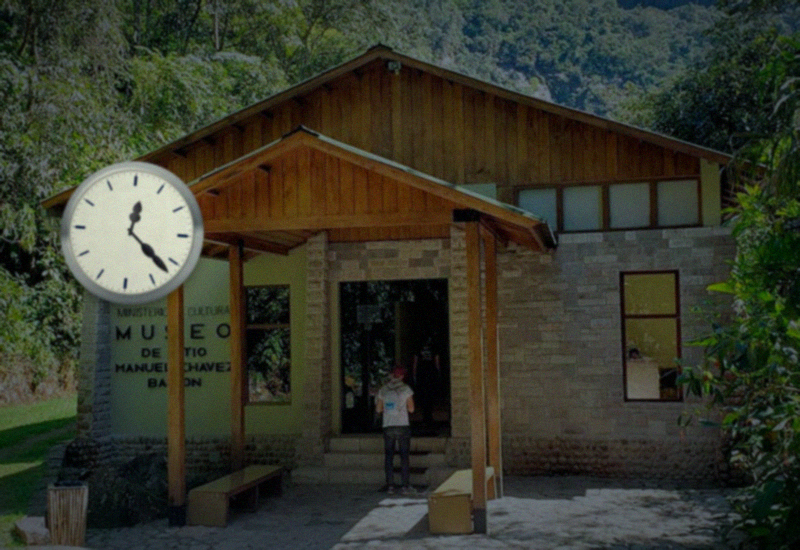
12:22
